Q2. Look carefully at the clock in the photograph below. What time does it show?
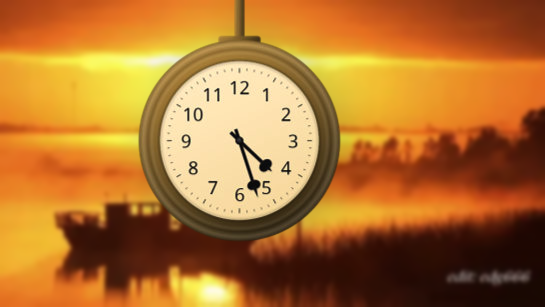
4:27
